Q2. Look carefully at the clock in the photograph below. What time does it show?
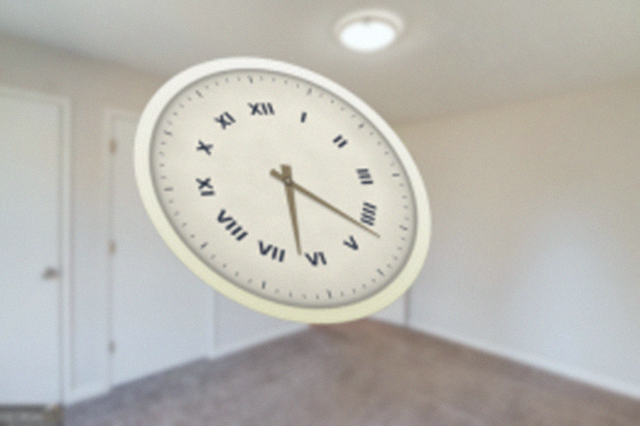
6:22
